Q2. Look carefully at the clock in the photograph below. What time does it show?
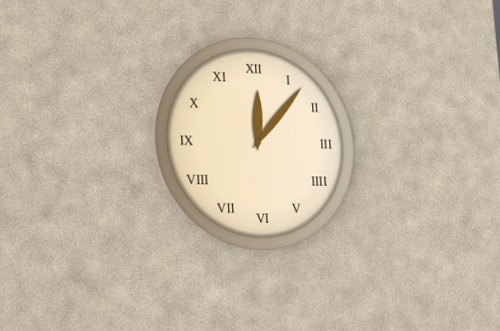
12:07
